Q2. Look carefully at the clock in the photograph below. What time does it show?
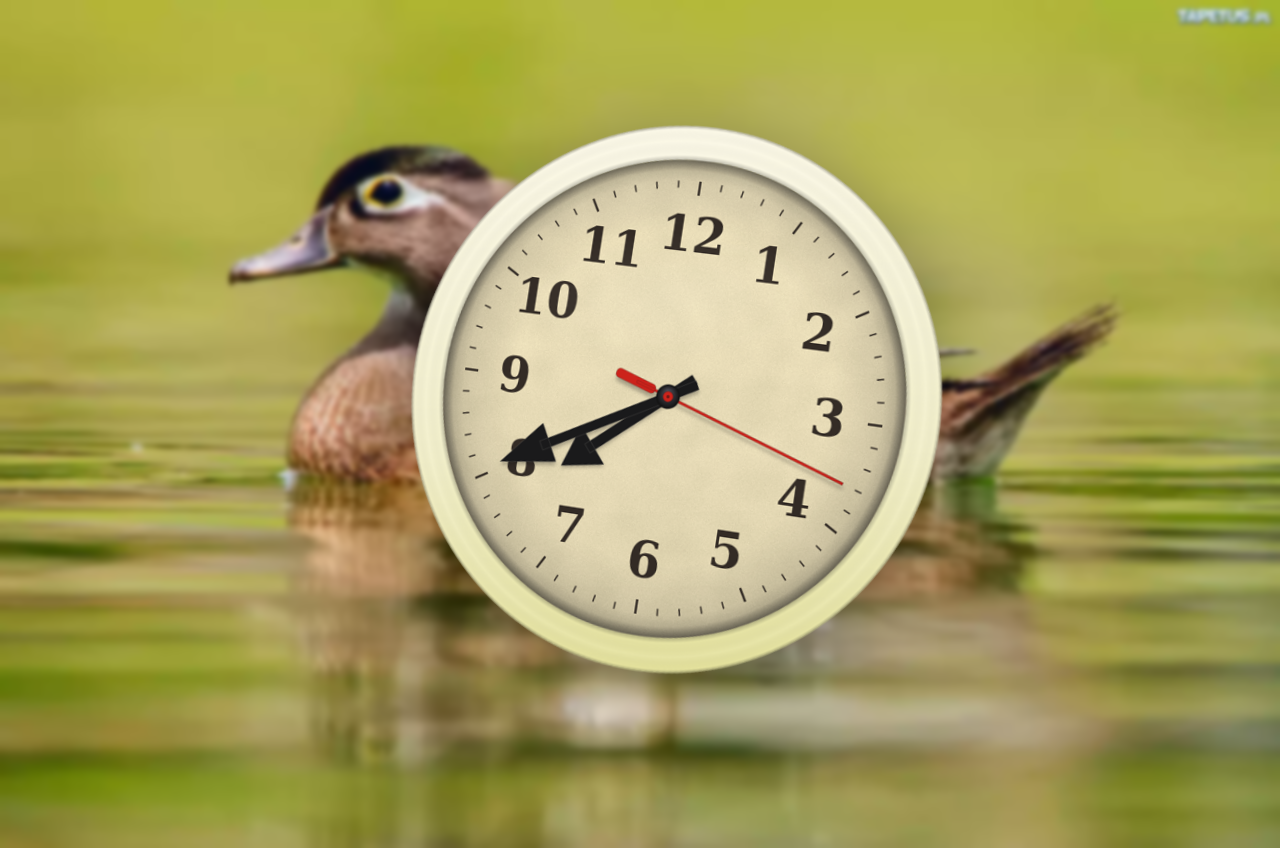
7:40:18
